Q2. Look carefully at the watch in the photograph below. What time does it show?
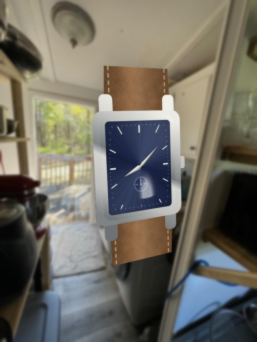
8:08
